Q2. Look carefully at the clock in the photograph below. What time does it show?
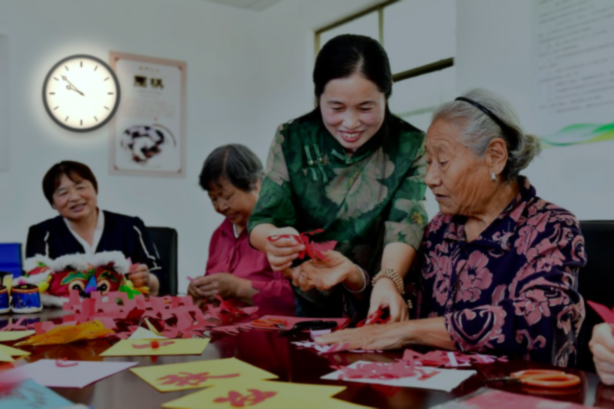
9:52
